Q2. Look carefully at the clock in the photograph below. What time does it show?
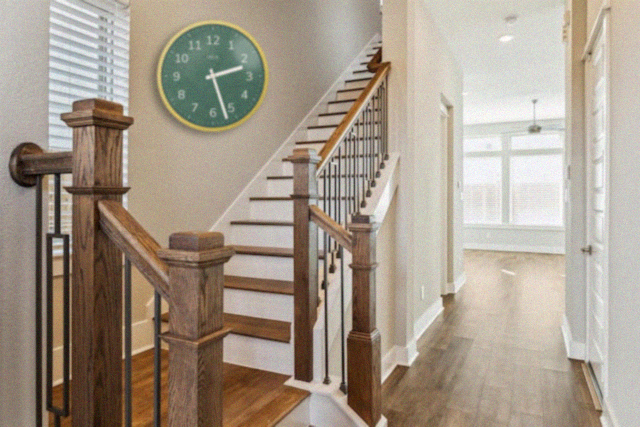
2:27
